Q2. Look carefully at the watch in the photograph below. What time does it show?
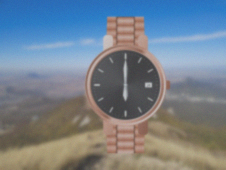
6:00
